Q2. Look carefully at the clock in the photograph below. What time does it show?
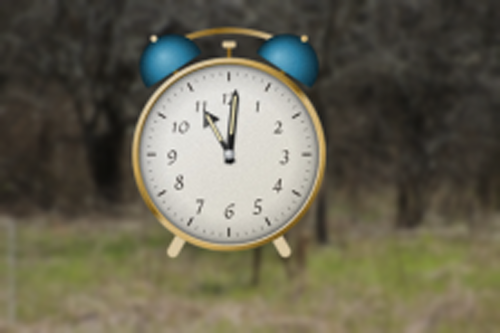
11:01
